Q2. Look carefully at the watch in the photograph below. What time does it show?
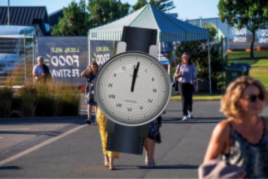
12:01
